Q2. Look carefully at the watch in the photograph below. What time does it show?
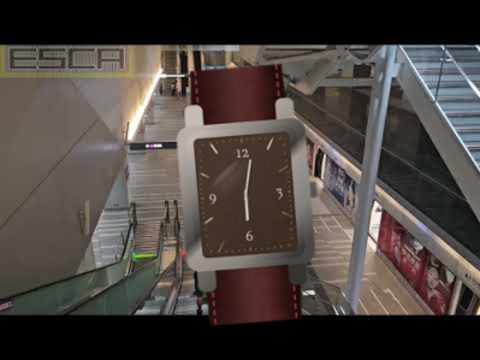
6:02
